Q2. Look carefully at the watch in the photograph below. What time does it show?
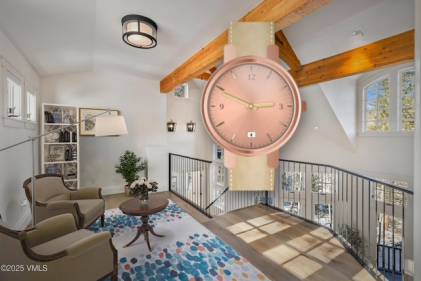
2:49
